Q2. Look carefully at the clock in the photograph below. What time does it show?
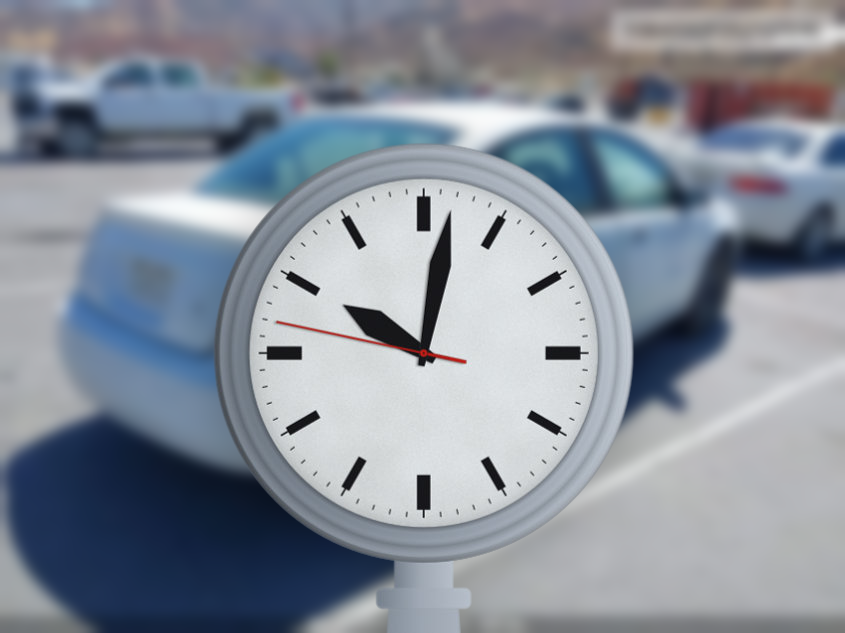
10:01:47
